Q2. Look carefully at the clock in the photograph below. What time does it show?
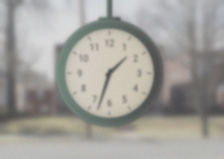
1:33
